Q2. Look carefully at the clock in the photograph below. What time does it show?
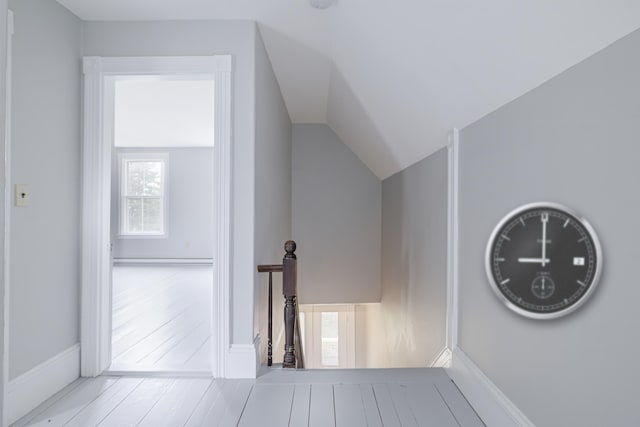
9:00
